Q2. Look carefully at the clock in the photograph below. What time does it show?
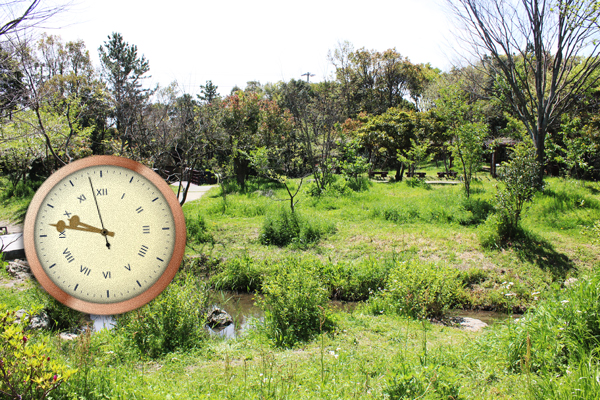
9:46:58
